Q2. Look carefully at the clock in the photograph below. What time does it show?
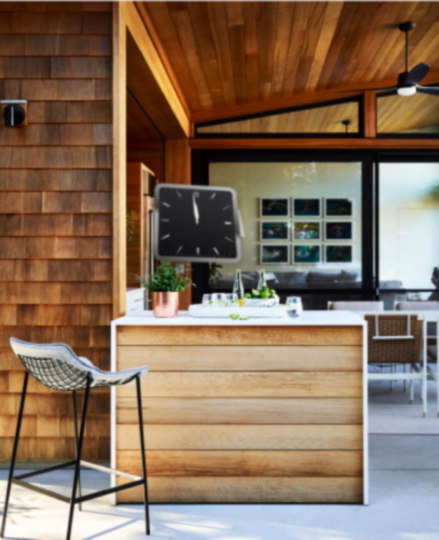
11:59
